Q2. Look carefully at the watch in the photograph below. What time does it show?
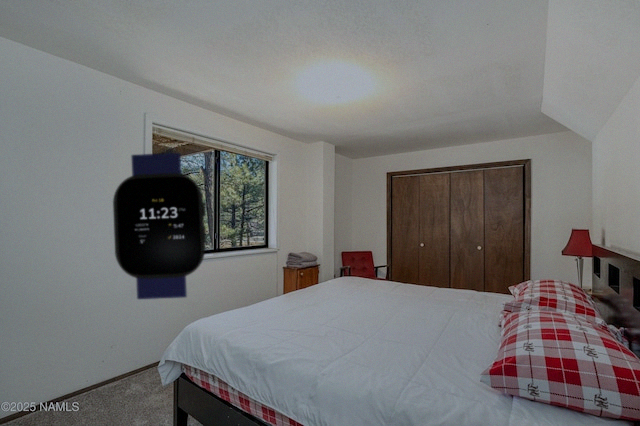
11:23
